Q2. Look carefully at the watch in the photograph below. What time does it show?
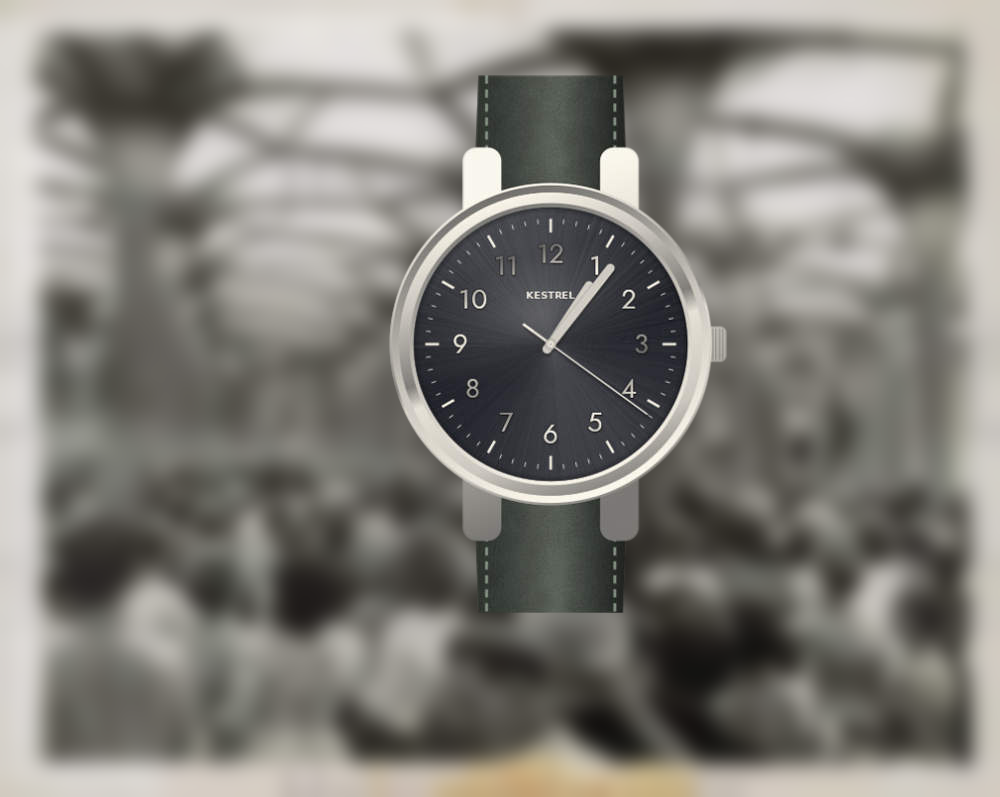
1:06:21
